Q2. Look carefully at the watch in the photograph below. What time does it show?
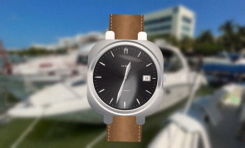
12:33
